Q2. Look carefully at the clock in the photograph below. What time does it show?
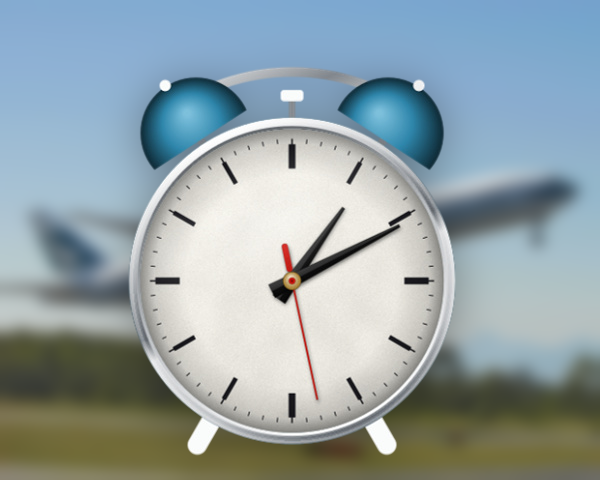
1:10:28
